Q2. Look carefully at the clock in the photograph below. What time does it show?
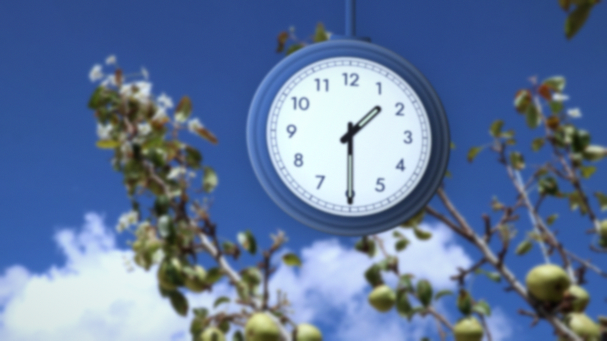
1:30
